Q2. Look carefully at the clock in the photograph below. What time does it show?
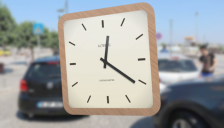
12:21
